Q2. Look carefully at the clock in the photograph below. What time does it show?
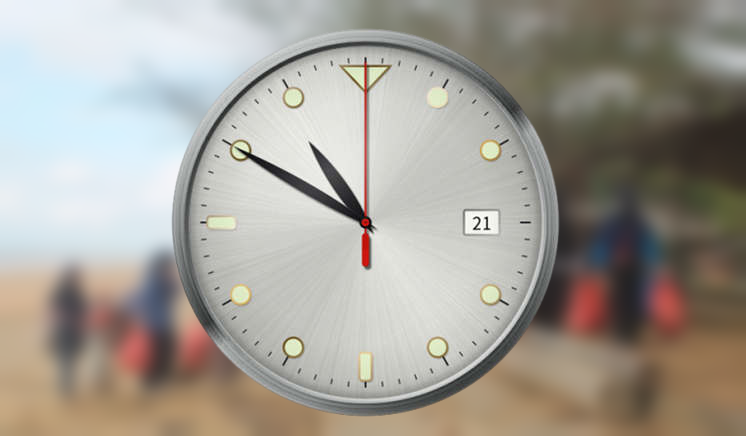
10:50:00
